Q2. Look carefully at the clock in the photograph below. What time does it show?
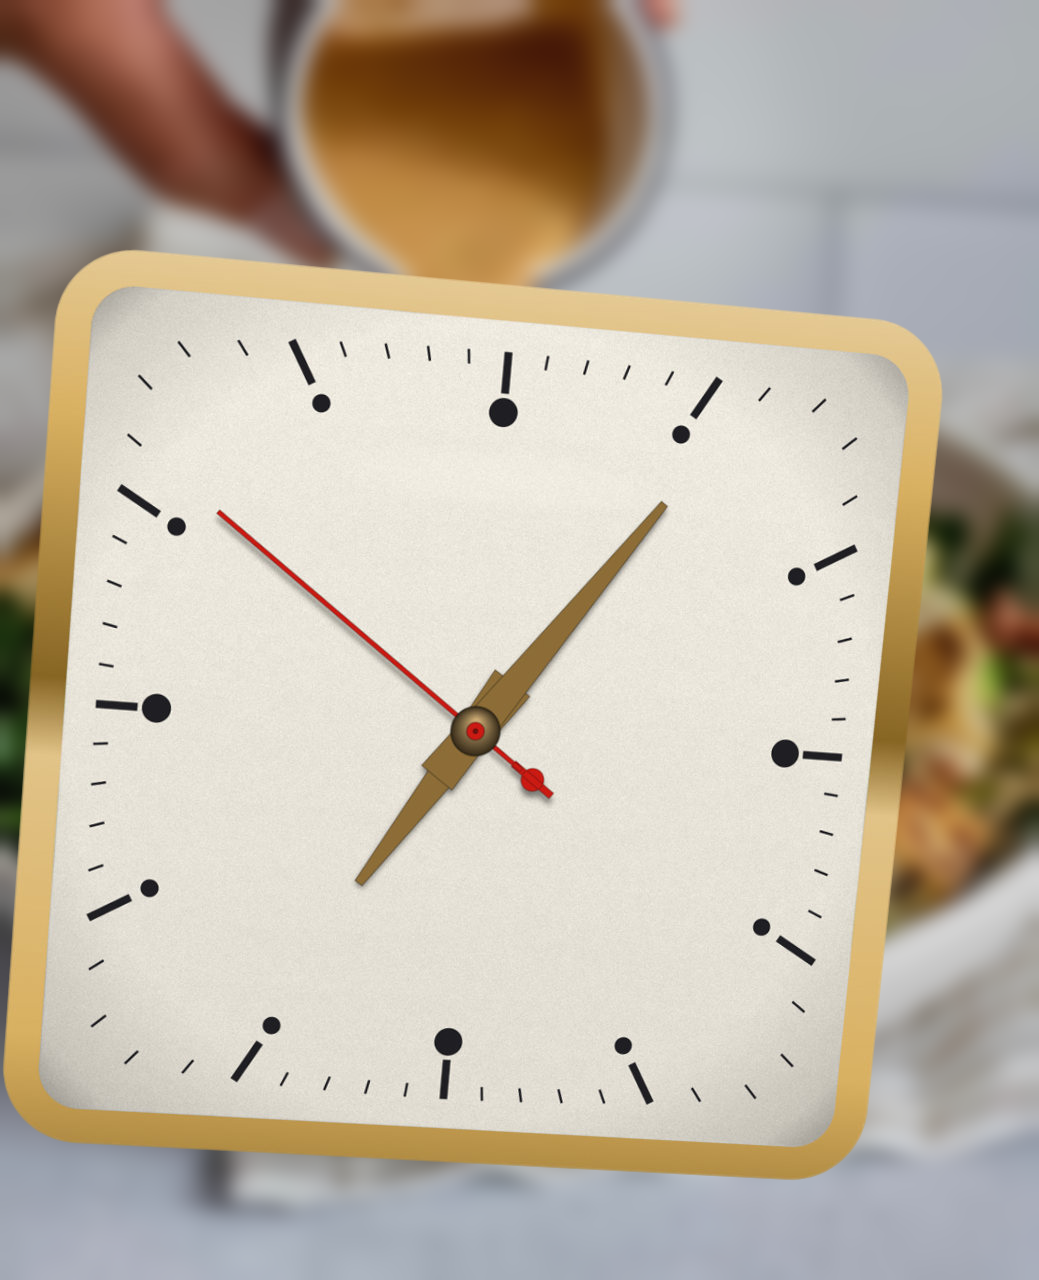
7:05:51
